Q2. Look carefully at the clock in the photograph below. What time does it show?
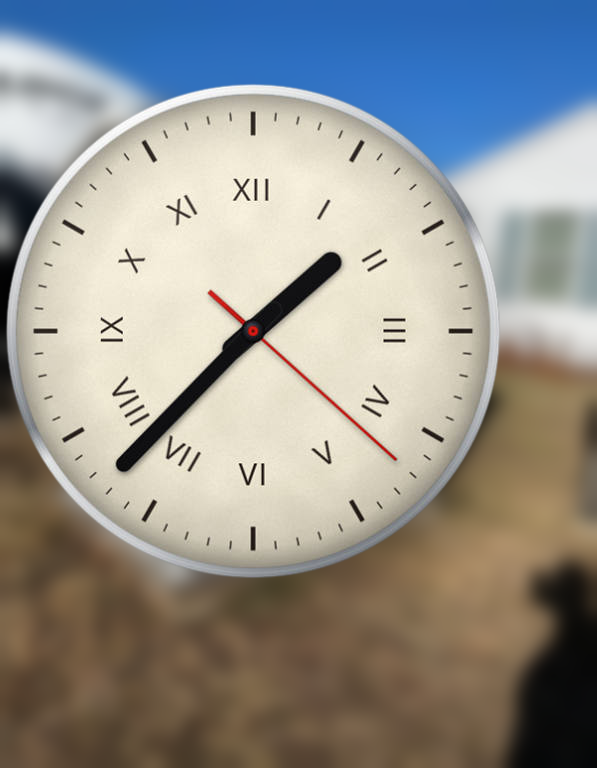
1:37:22
